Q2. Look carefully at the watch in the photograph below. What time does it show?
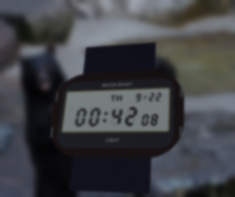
0:42:08
